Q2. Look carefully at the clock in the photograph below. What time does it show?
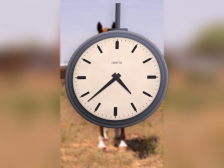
4:38
